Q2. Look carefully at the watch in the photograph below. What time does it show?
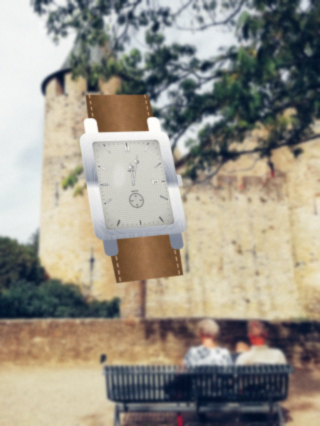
12:03
